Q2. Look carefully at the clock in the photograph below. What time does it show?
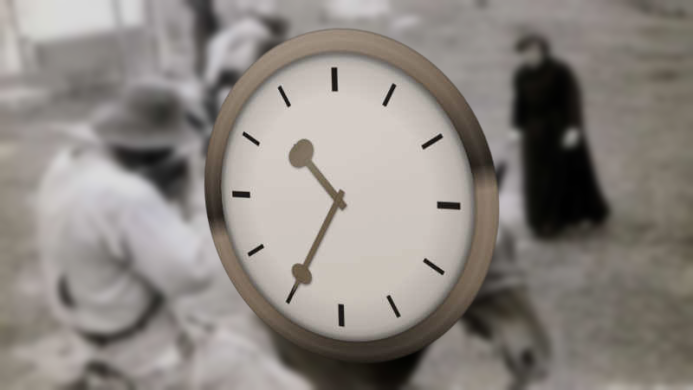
10:35
